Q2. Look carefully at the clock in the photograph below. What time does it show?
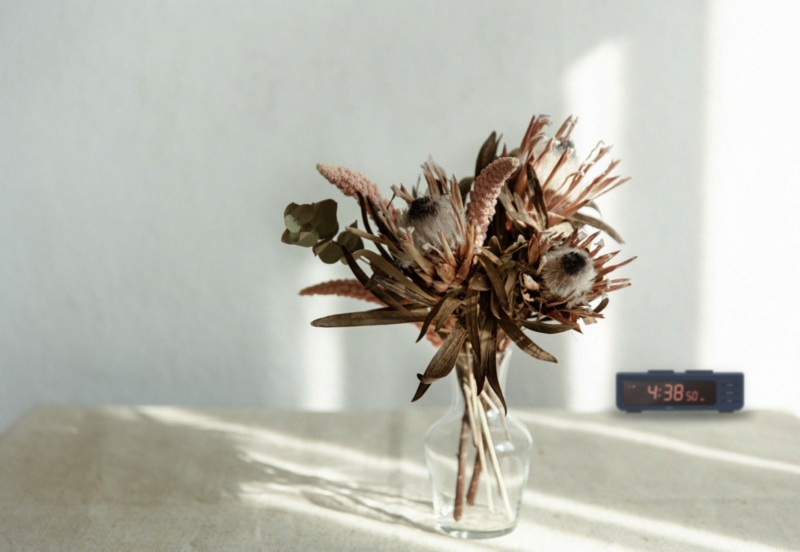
4:38
